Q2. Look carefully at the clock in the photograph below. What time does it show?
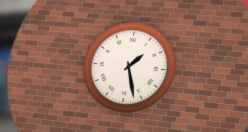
1:27
